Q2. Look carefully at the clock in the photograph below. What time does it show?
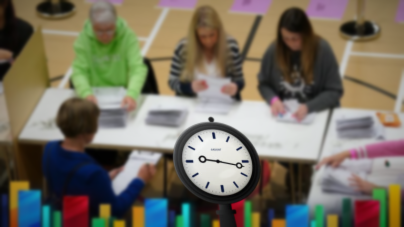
9:17
